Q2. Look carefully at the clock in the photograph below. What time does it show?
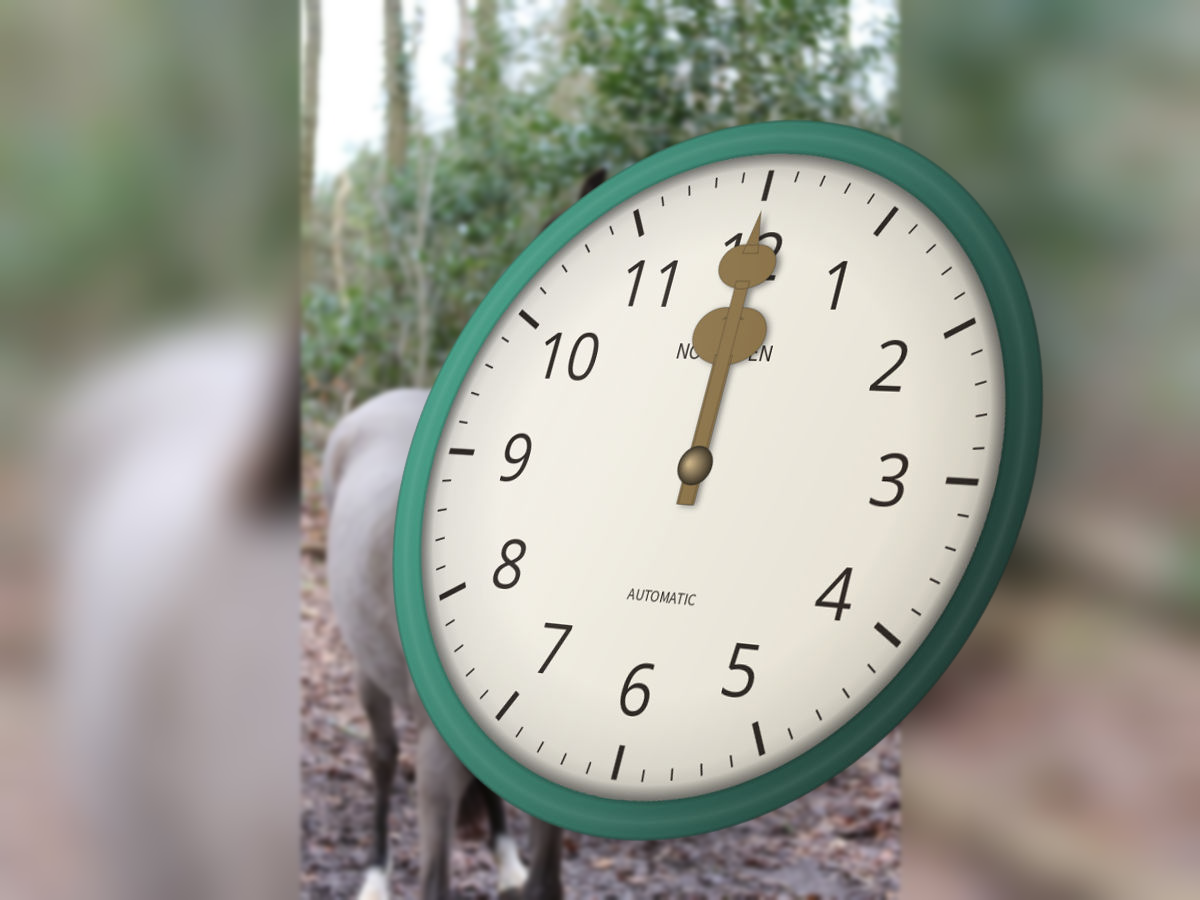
12:00
